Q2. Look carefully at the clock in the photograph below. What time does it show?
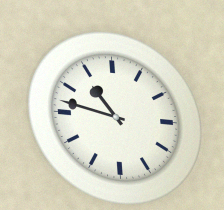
10:47
